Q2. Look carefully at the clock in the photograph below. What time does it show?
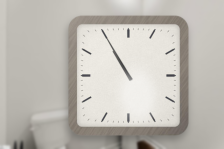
10:55
